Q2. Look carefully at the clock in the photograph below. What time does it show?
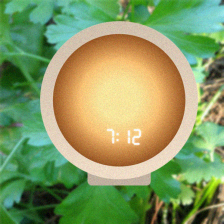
7:12
